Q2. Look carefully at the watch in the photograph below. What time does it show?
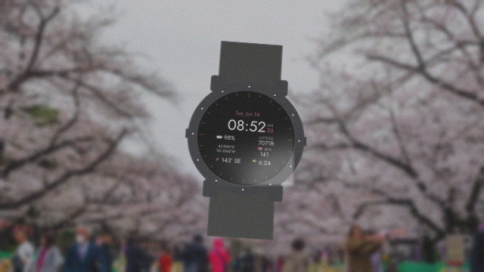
8:52
